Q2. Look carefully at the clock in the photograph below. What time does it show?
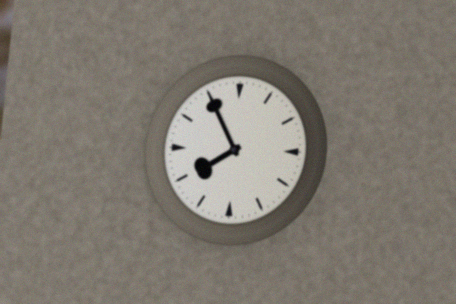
7:55
